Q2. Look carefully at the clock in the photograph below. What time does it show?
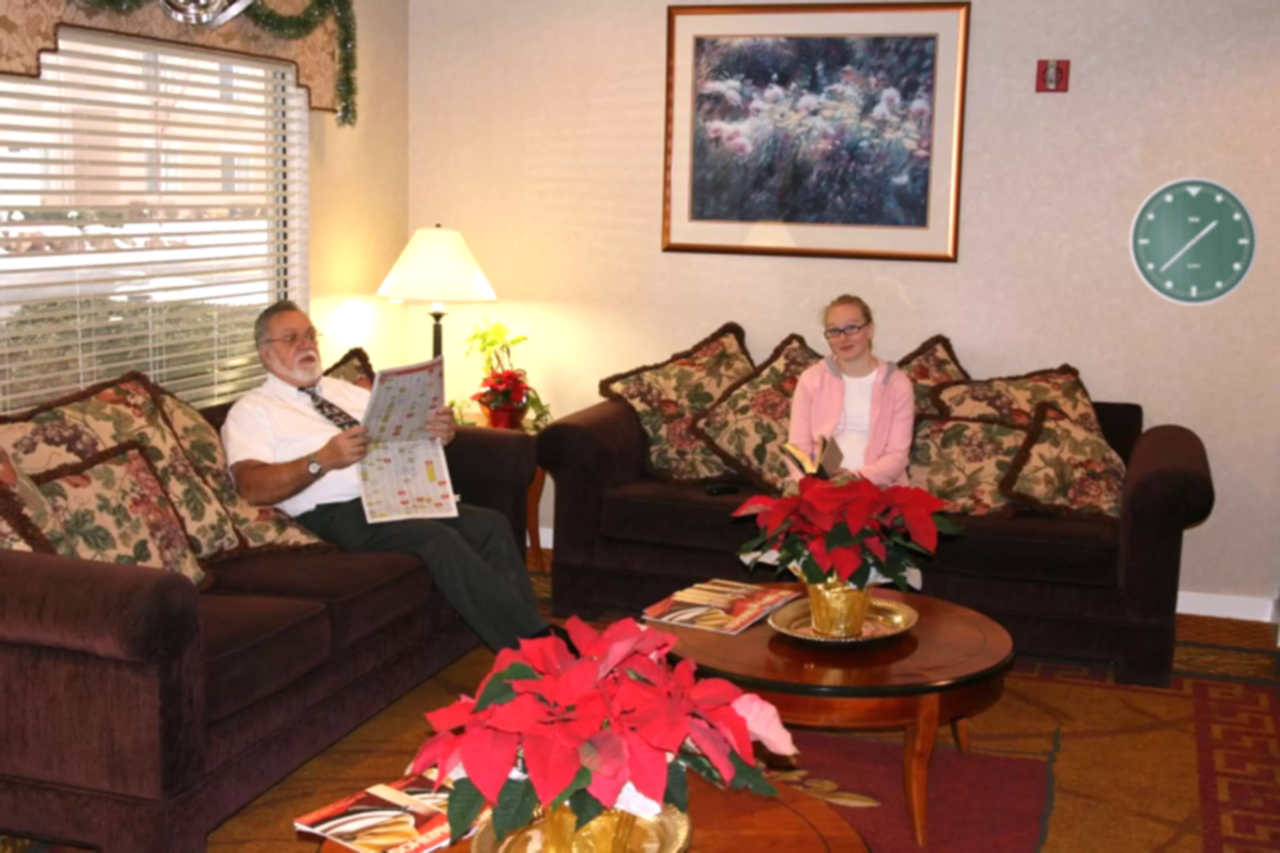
1:38
